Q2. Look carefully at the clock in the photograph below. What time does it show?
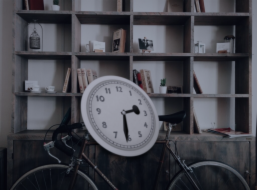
2:31
